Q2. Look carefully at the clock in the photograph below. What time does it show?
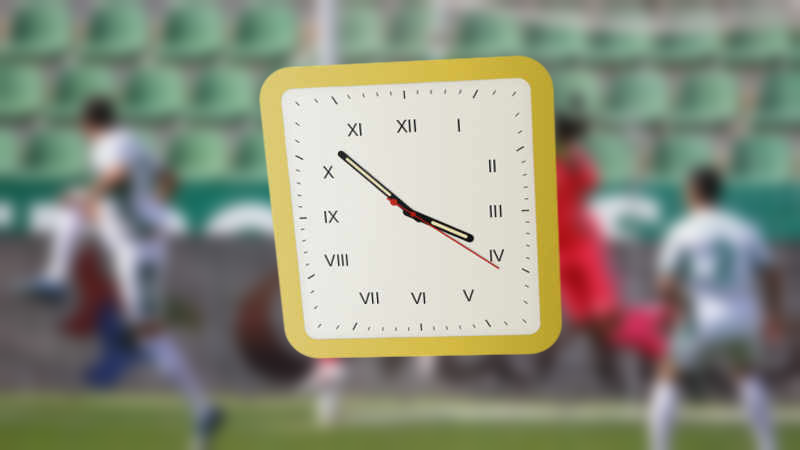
3:52:21
